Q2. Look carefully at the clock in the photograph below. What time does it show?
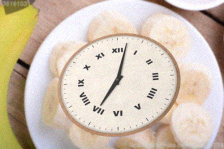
7:02
